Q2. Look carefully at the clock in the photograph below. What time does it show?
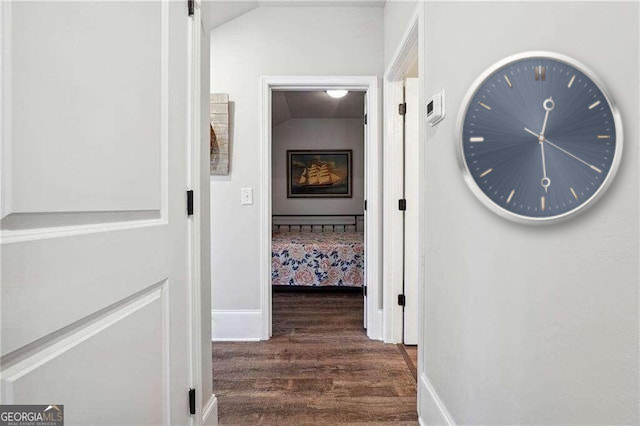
12:29:20
